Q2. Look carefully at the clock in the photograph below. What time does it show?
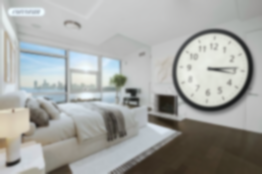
3:14
